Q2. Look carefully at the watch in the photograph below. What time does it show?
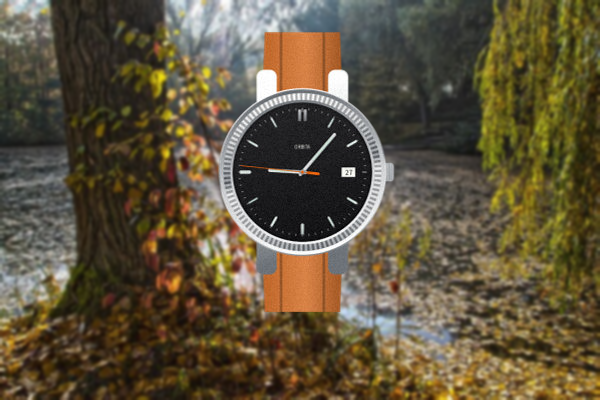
9:06:46
